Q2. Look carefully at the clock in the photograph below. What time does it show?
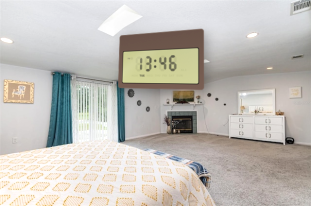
13:46
